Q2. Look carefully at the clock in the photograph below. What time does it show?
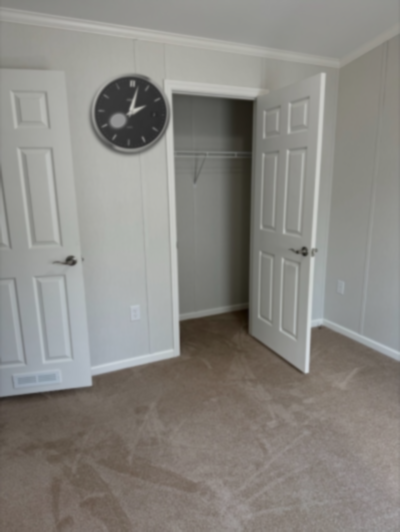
2:02
